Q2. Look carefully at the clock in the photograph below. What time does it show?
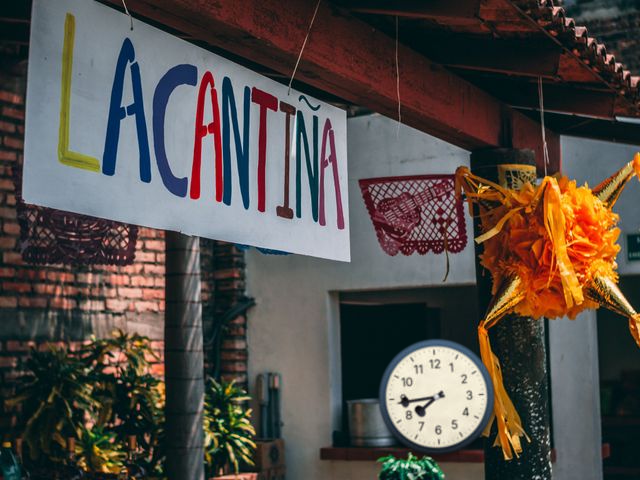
7:44
